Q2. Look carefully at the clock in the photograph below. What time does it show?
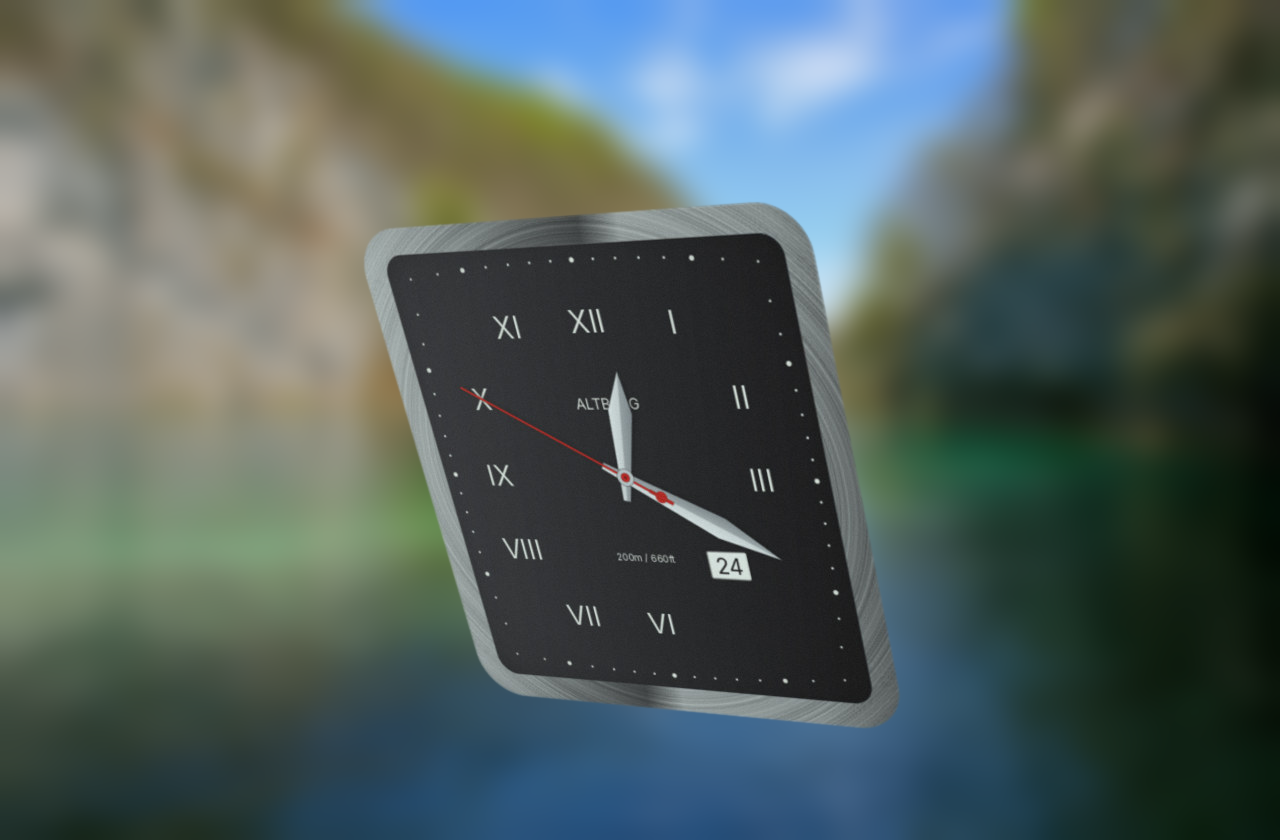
12:19:50
